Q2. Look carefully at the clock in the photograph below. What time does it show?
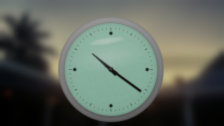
10:21
